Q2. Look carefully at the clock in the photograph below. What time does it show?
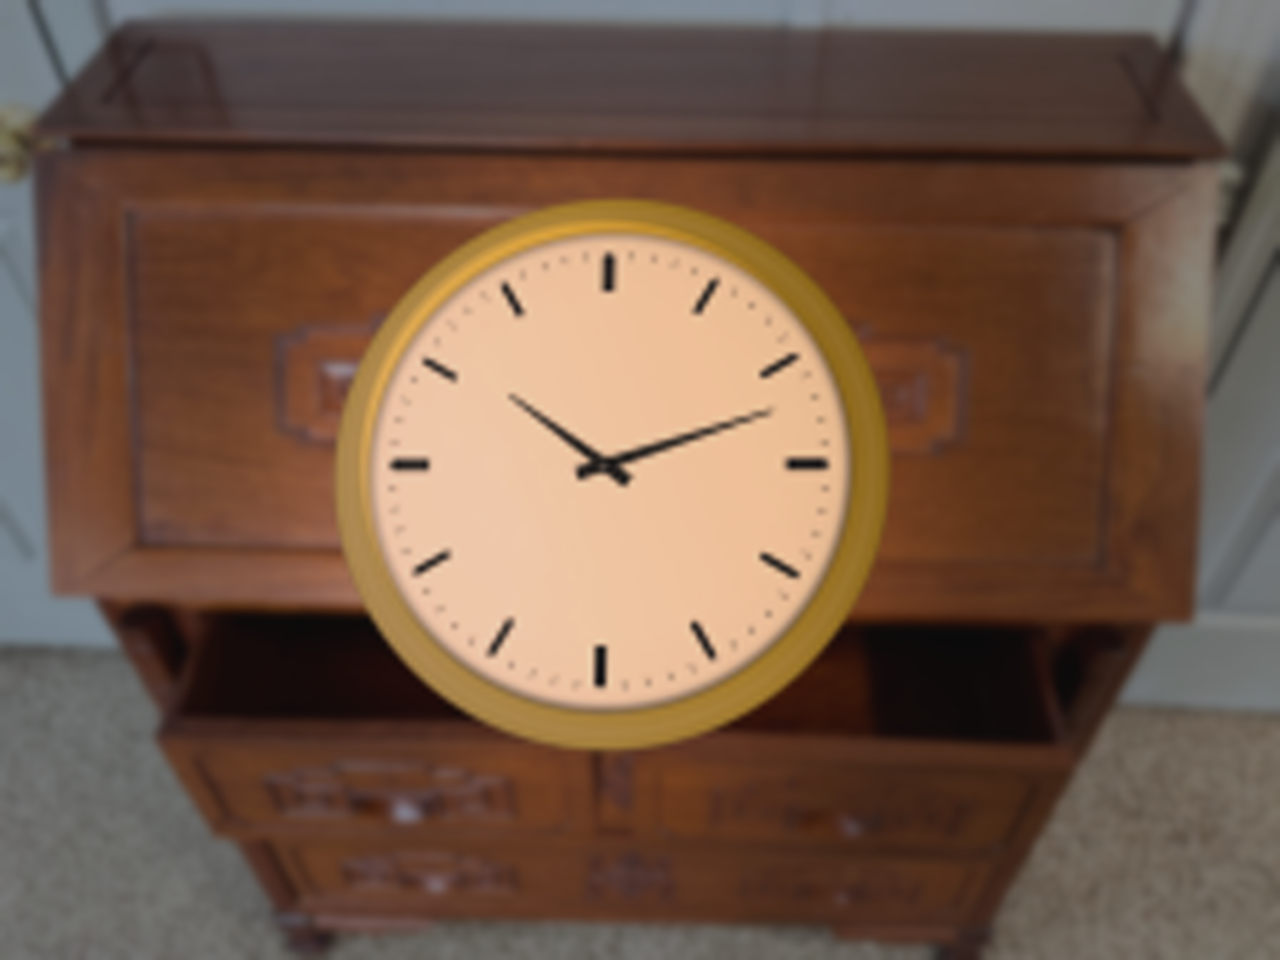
10:12
